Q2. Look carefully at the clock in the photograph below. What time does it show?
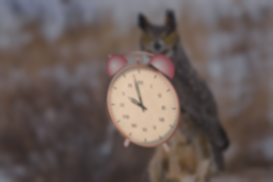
9:58
